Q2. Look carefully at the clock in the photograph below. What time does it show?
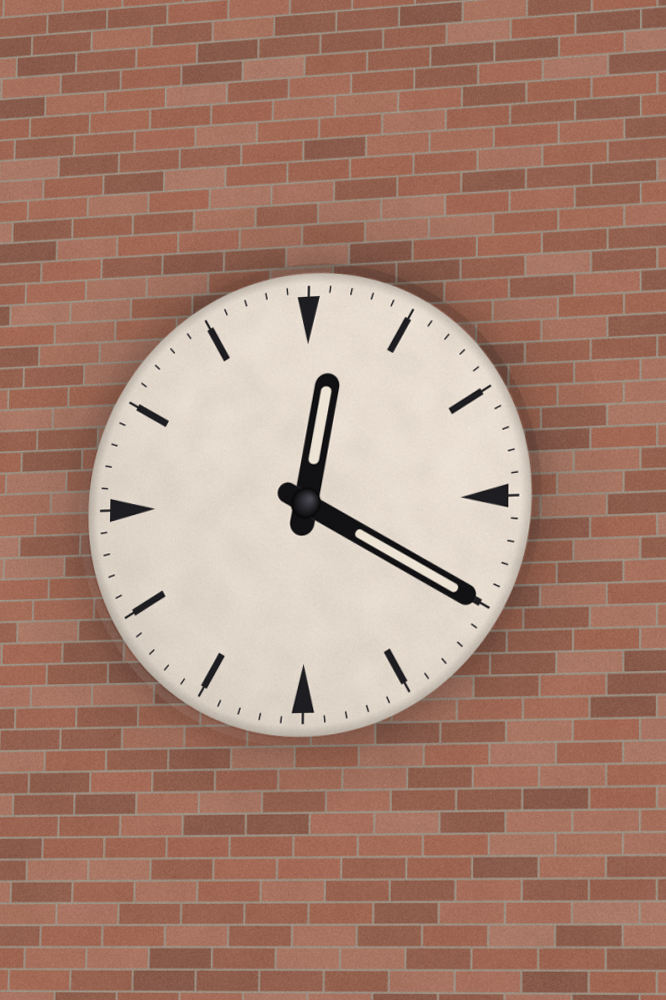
12:20
